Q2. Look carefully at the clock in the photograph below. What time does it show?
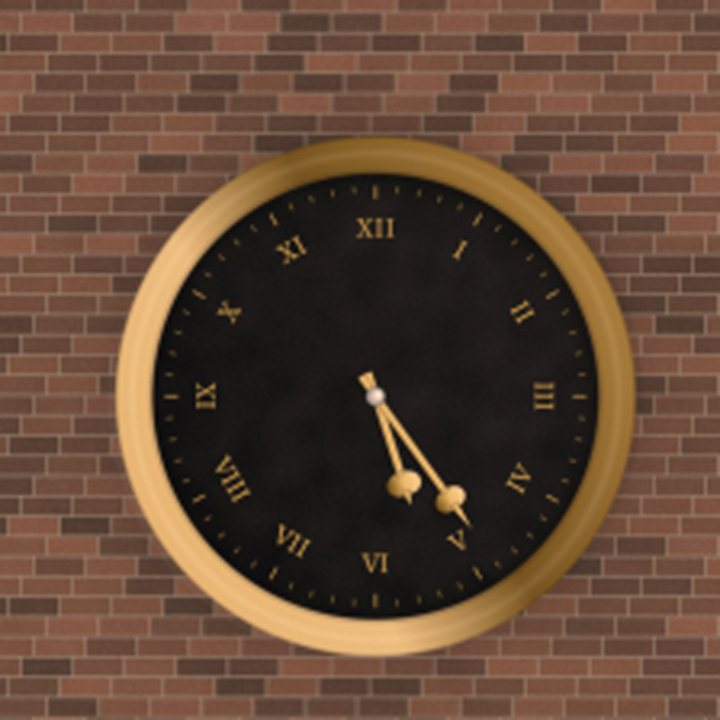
5:24
